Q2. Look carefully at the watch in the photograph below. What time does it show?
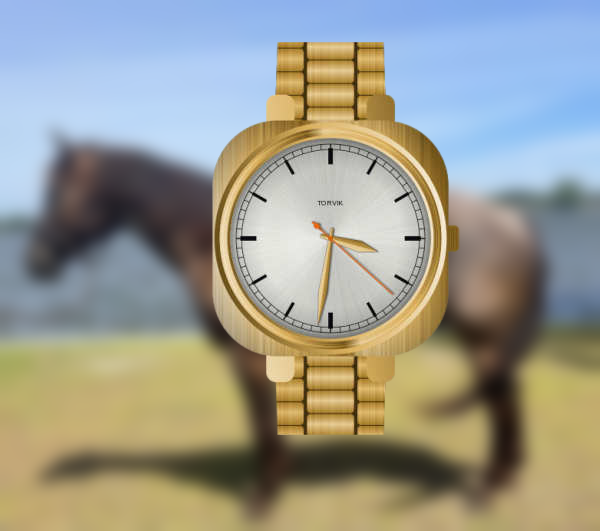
3:31:22
